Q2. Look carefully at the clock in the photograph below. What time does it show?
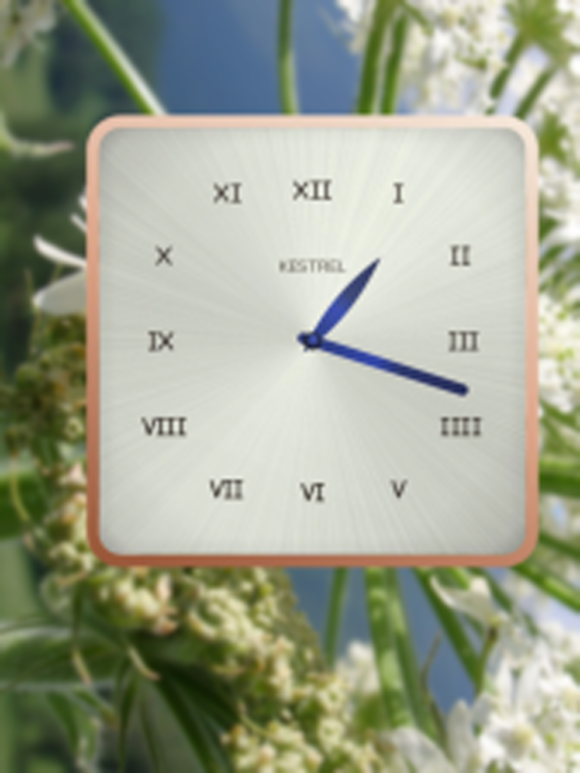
1:18
